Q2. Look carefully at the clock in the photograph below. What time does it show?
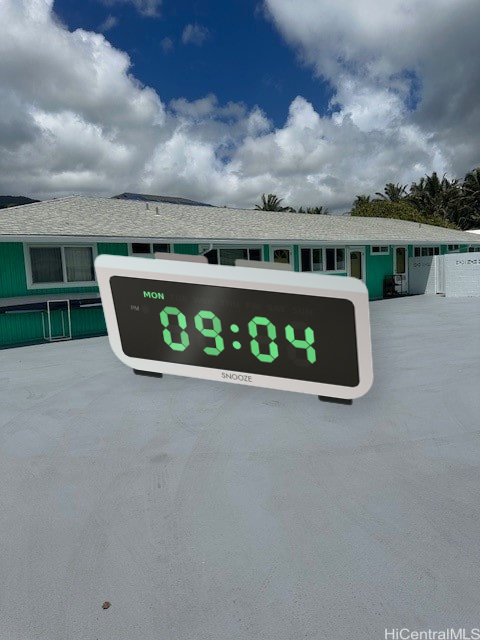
9:04
